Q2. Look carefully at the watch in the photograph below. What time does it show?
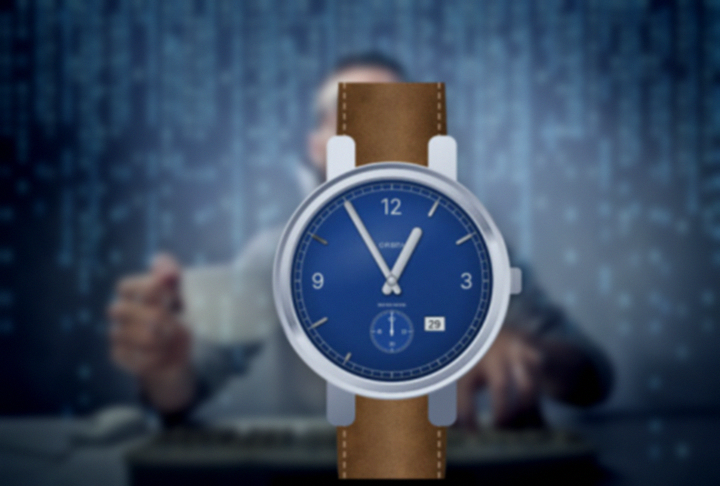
12:55
